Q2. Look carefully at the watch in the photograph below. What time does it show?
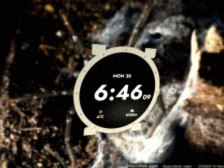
6:46
